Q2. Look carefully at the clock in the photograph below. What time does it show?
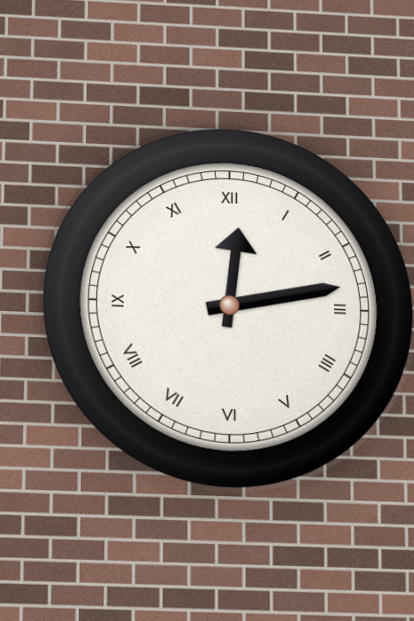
12:13
